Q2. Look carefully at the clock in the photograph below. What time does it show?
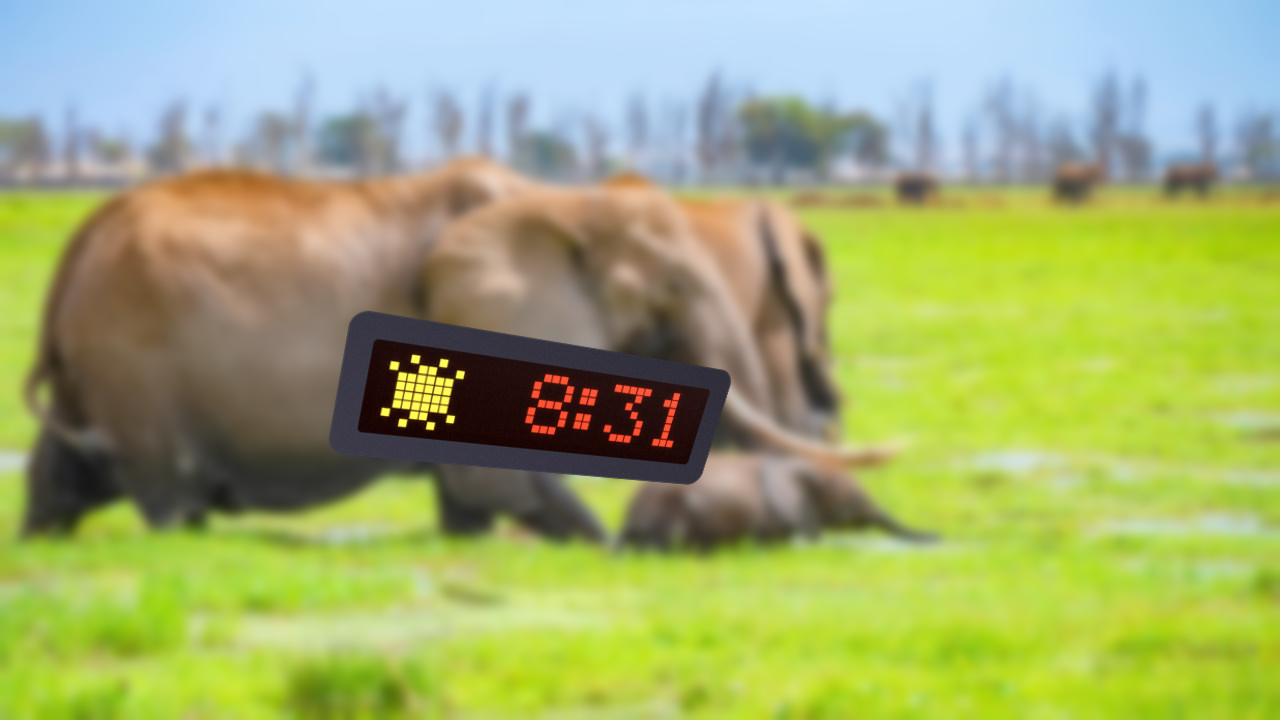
8:31
